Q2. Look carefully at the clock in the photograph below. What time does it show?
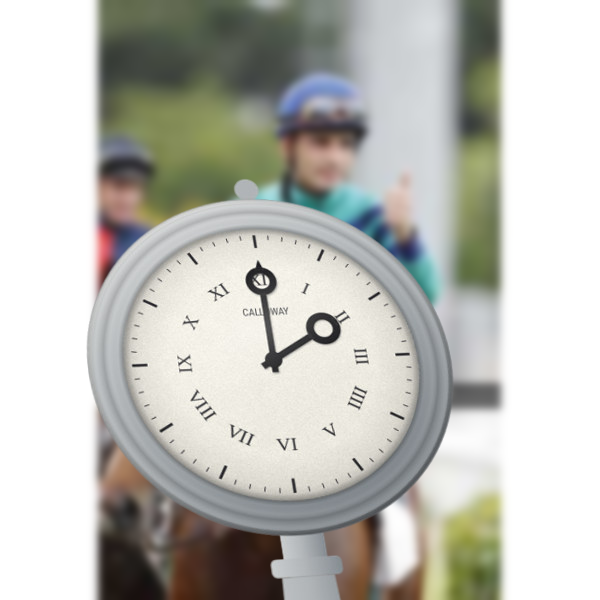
2:00
